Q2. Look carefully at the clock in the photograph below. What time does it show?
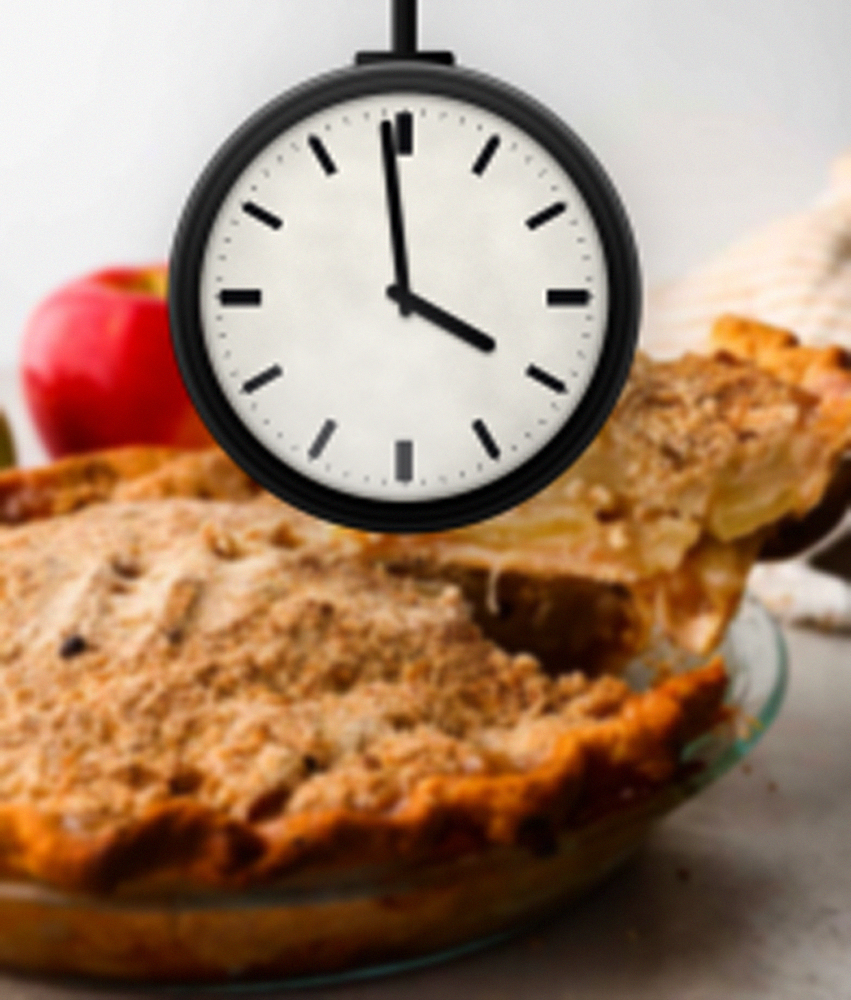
3:59
